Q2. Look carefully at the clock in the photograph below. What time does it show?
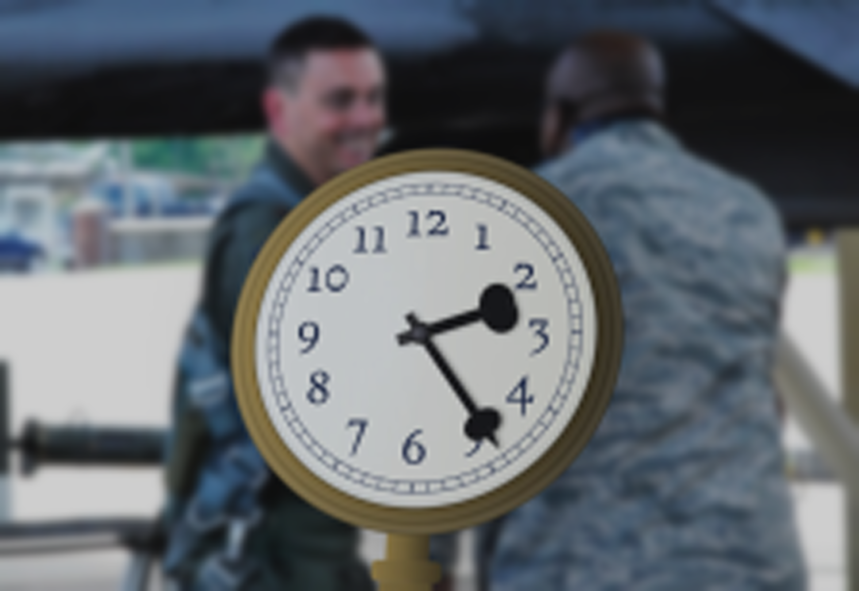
2:24
